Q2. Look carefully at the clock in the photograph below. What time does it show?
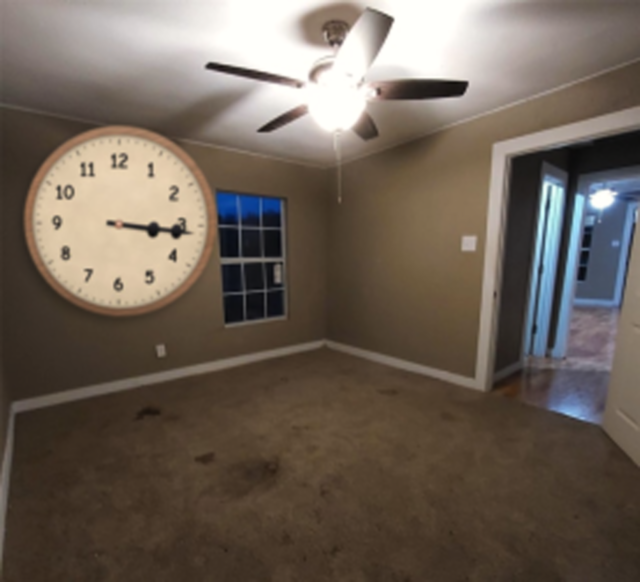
3:16
